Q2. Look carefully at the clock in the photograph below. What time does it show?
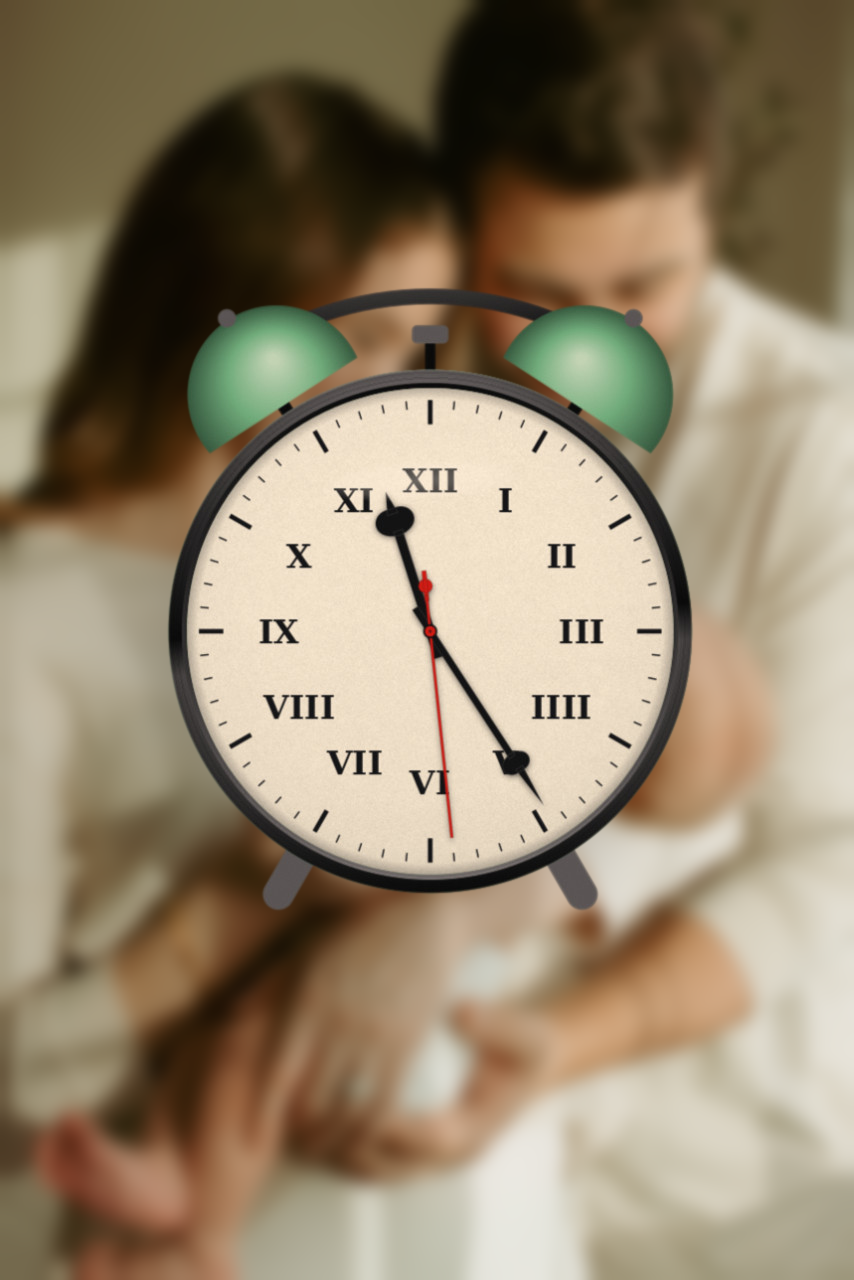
11:24:29
